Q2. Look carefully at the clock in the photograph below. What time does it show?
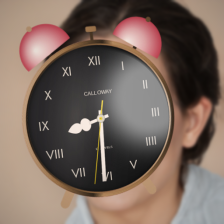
8:30:32
